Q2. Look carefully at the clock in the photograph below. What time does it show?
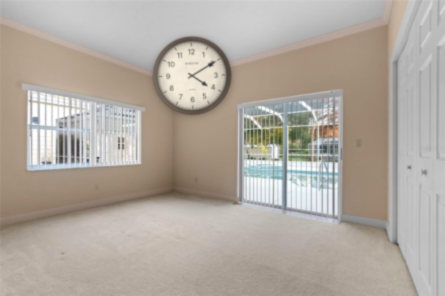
4:10
